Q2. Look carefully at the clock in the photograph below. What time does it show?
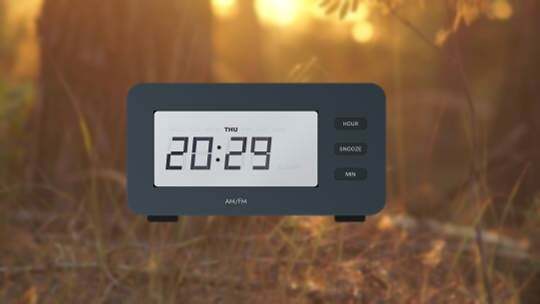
20:29
